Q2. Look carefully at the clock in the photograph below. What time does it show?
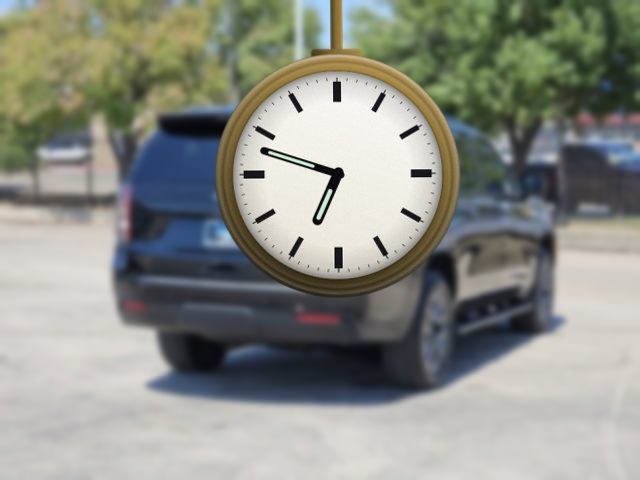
6:48
